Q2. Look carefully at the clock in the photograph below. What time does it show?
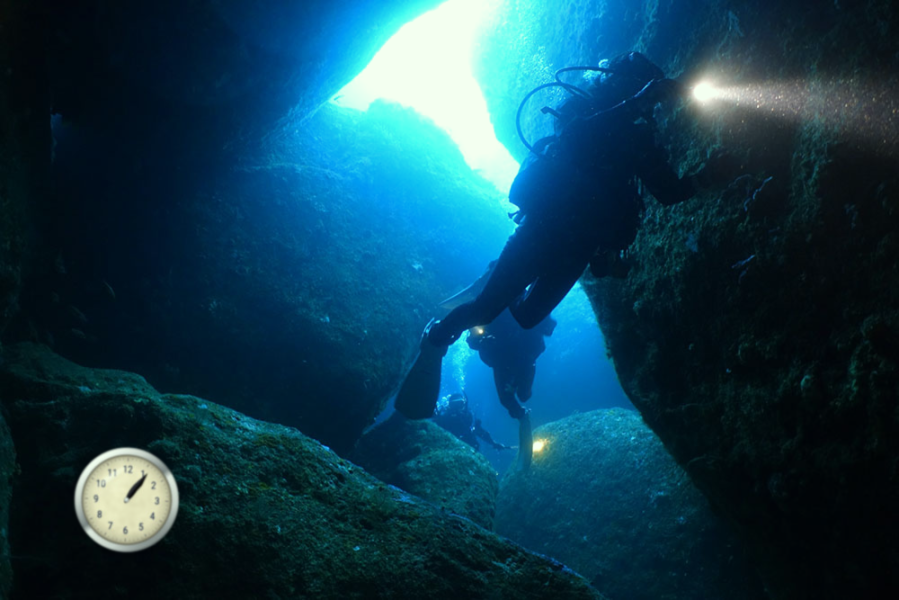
1:06
